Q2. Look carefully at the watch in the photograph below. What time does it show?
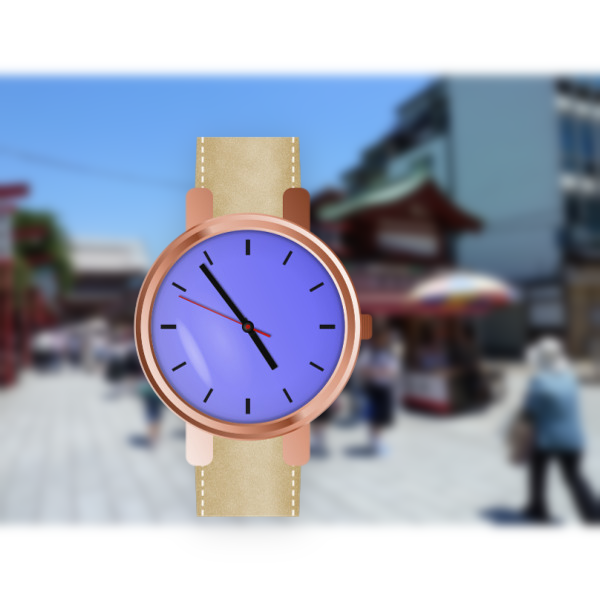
4:53:49
